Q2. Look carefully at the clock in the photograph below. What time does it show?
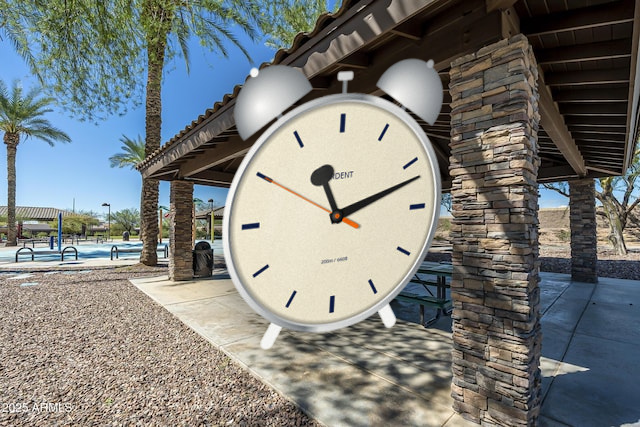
11:11:50
